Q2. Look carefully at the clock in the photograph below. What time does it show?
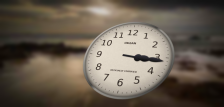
3:16
